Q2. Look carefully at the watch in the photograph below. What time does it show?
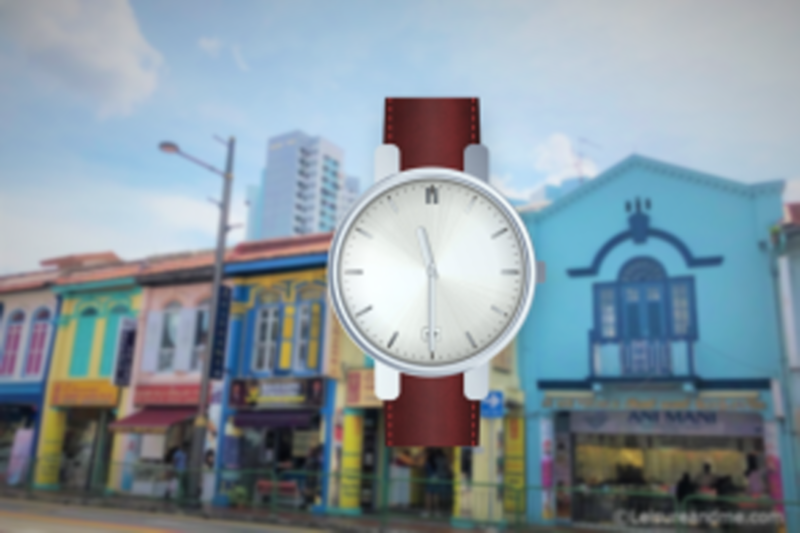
11:30
